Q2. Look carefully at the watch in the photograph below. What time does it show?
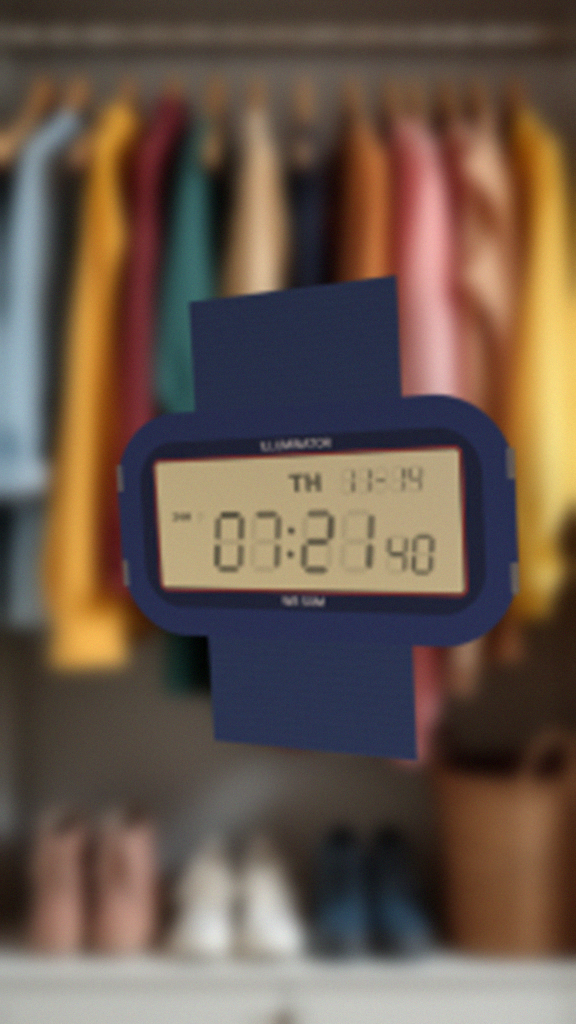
7:21:40
